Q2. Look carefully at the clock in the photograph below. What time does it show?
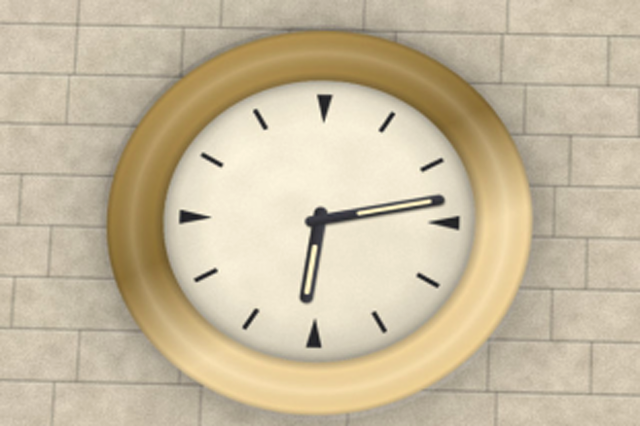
6:13
